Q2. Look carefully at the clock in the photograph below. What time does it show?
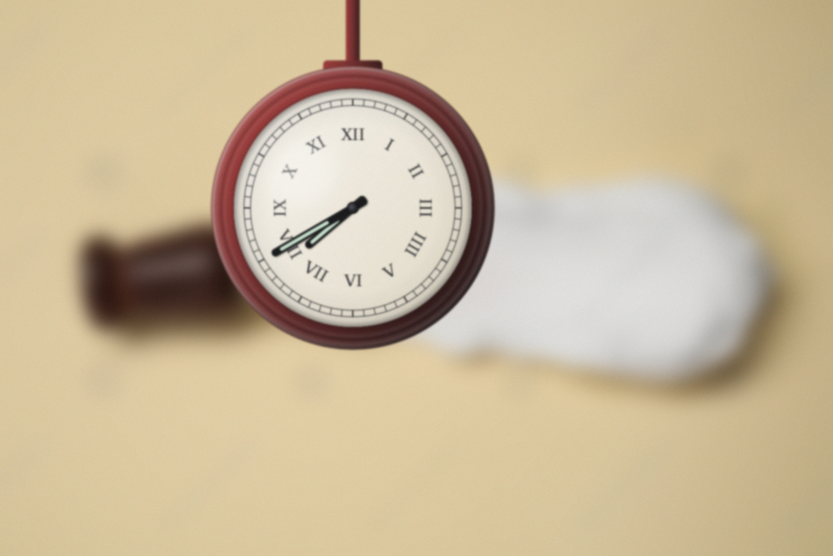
7:40
